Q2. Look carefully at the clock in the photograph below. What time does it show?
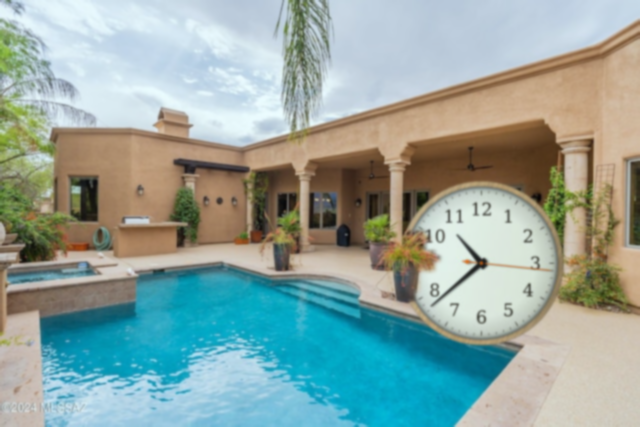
10:38:16
